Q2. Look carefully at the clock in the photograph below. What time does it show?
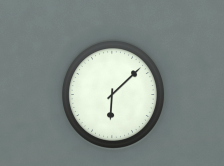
6:08
